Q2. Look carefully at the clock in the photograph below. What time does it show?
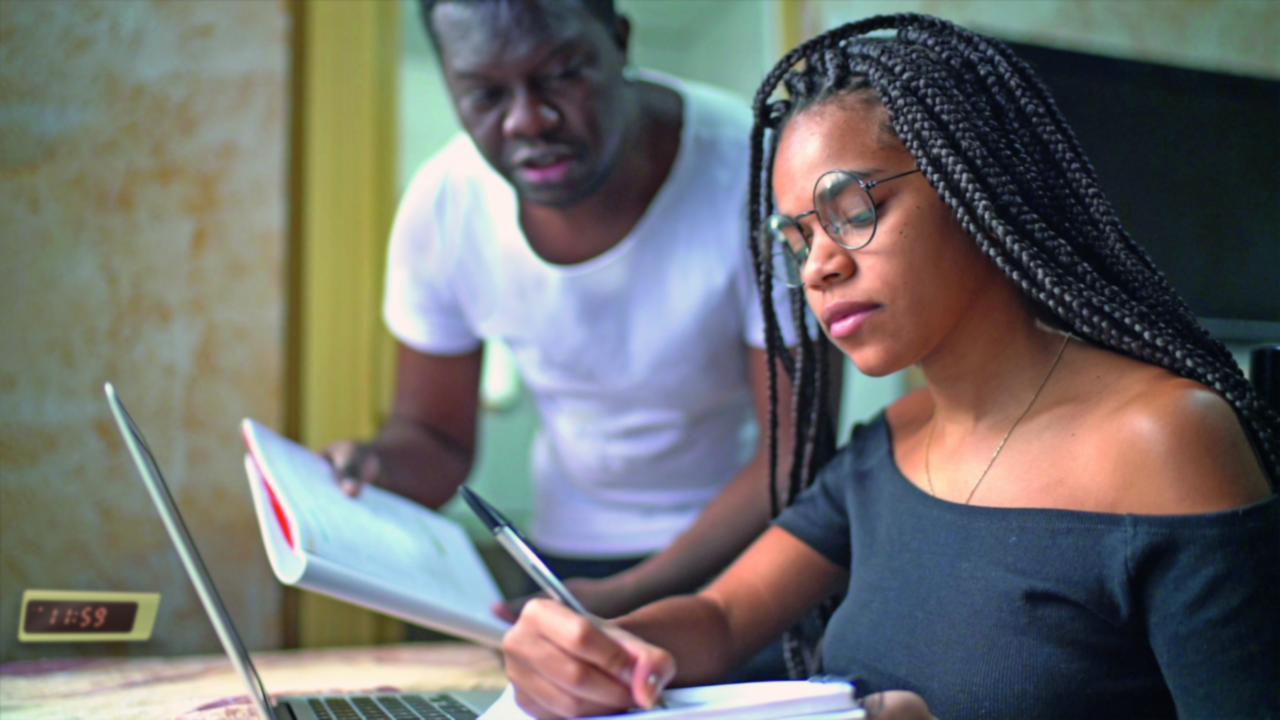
11:59
